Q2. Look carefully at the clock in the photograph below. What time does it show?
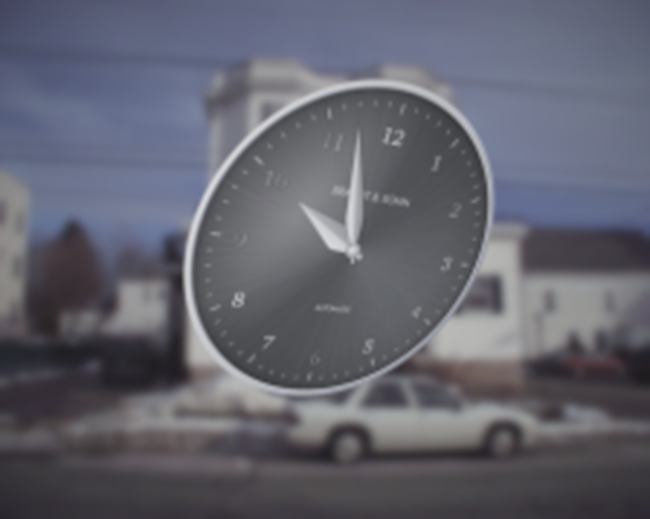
9:57
